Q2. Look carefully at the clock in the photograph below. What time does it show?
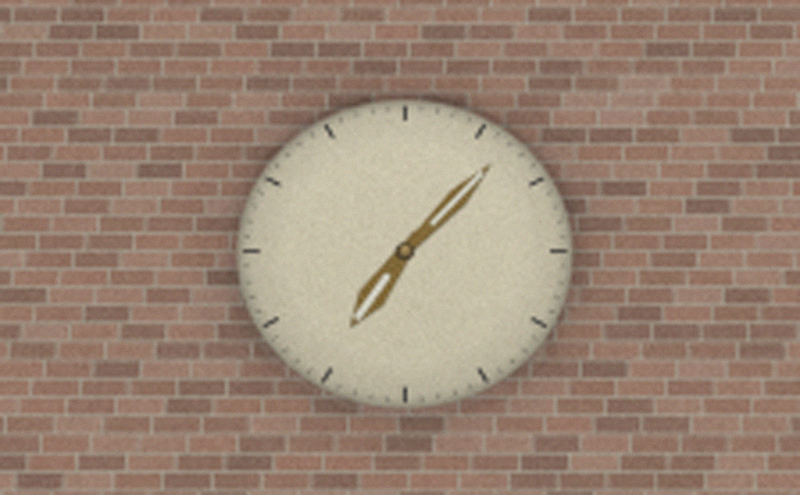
7:07
